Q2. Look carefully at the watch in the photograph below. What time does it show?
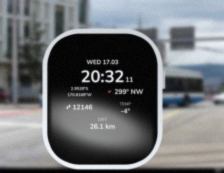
20:32
